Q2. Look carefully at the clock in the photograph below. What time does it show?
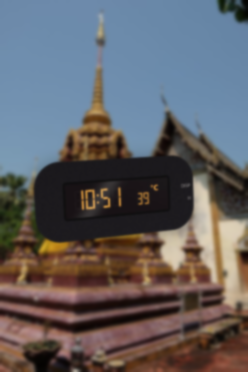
10:51
